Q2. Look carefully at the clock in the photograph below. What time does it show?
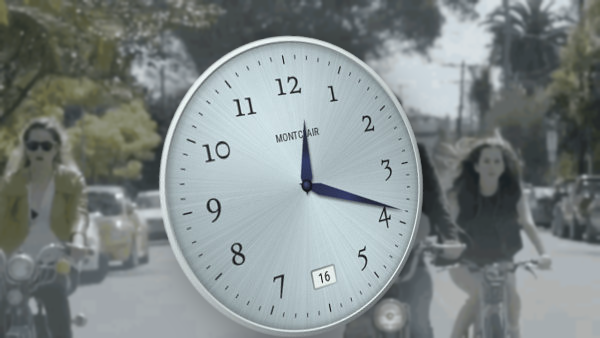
12:19
